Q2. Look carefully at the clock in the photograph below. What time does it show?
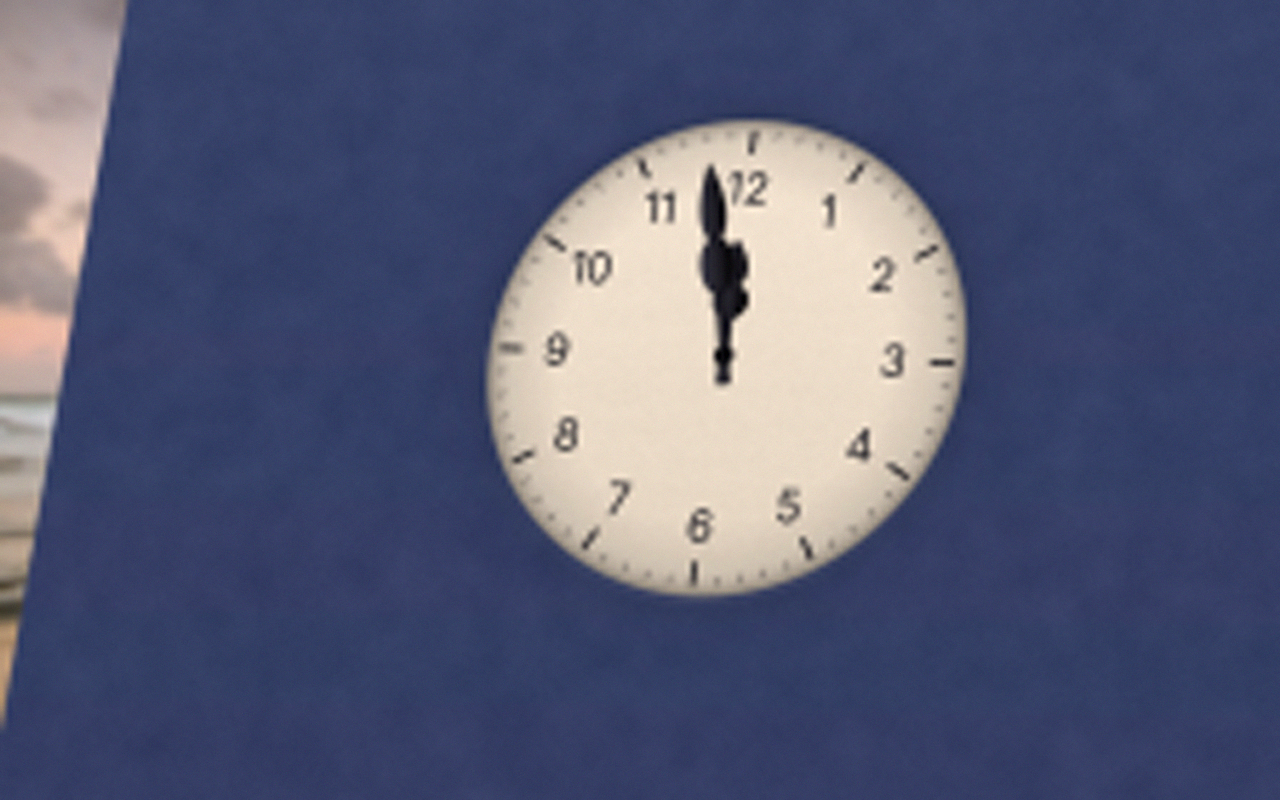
11:58
